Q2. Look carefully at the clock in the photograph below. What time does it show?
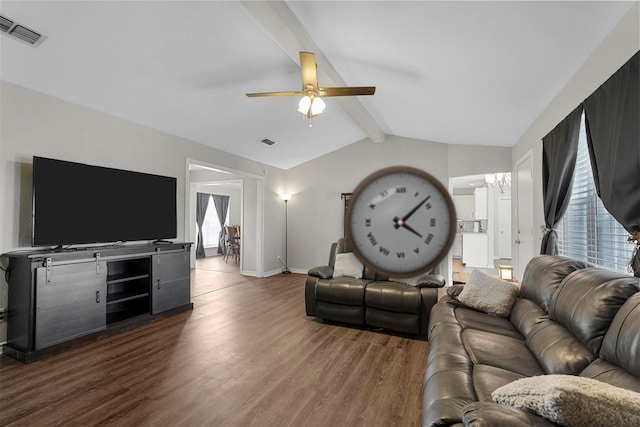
4:08
